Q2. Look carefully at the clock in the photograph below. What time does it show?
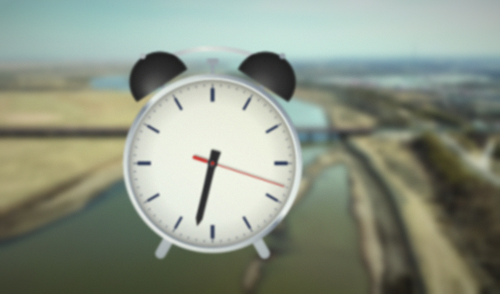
6:32:18
